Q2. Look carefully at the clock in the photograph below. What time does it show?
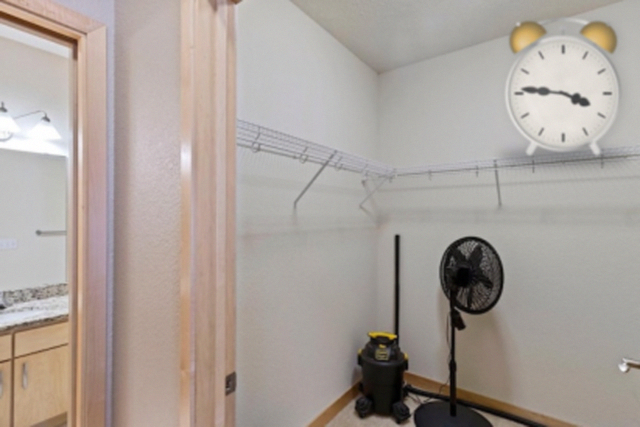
3:46
